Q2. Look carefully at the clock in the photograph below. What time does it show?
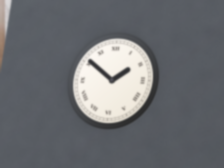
1:51
